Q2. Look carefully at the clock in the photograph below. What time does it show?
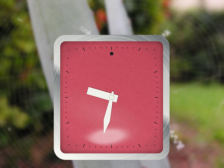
9:32
